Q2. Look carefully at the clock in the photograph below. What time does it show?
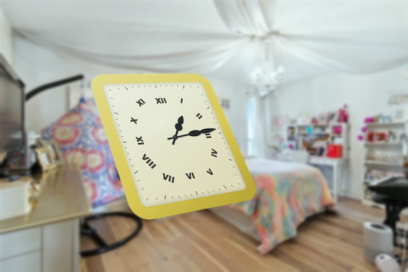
1:14
